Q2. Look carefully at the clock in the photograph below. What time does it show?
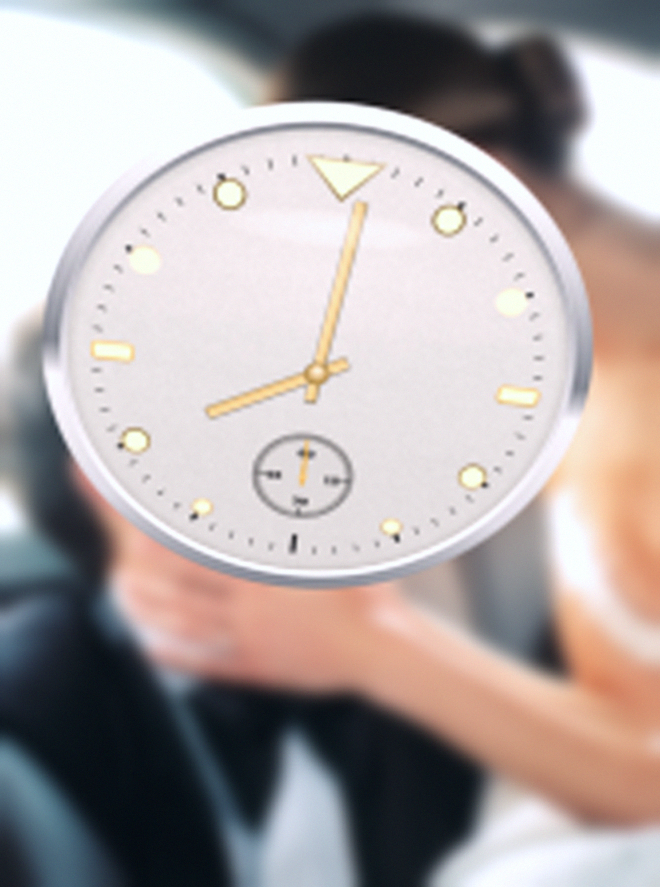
8:01
